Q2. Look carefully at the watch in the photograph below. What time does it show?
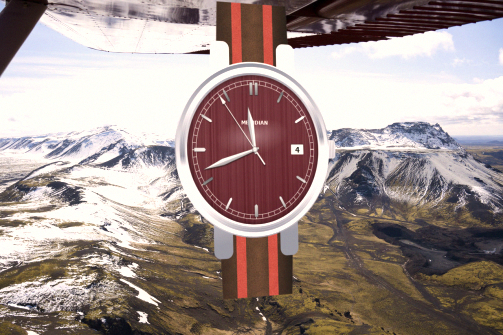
11:41:54
